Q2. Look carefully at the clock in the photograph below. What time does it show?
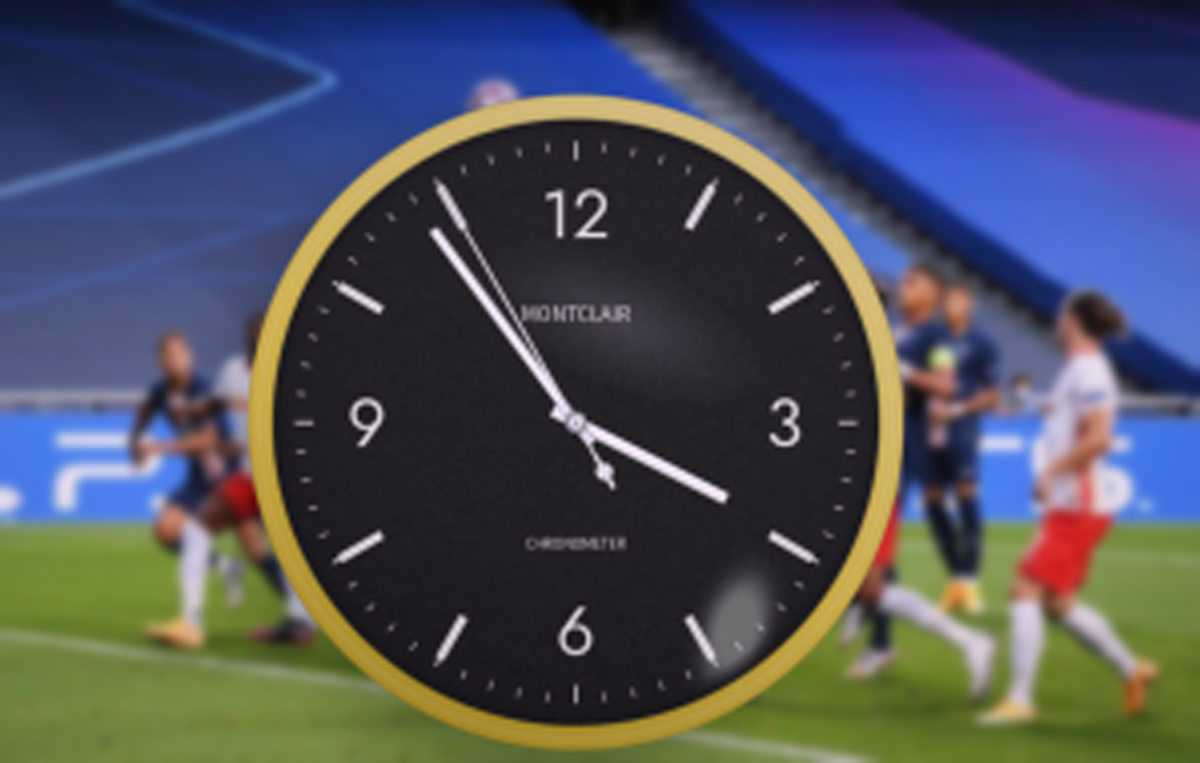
3:53:55
